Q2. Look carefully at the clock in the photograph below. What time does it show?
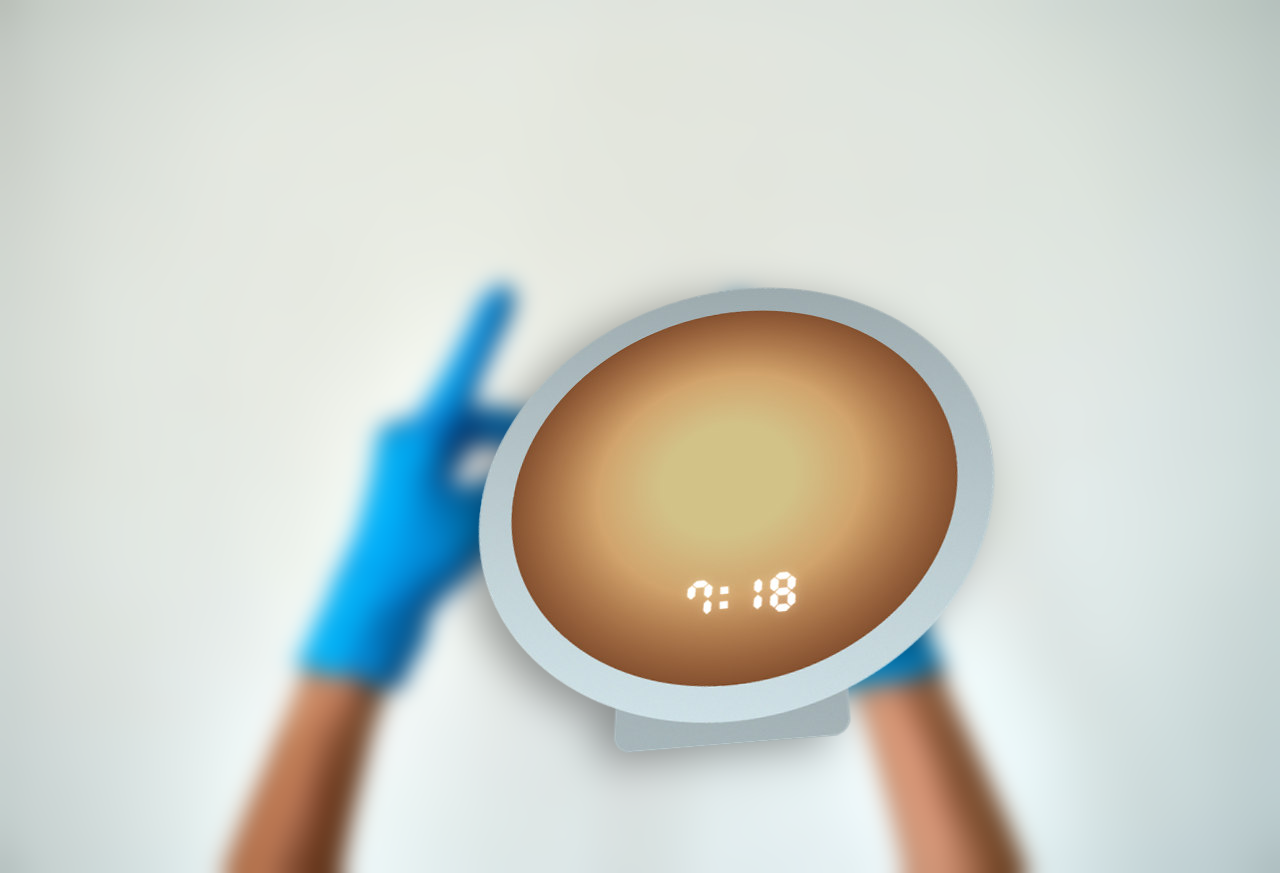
7:18
